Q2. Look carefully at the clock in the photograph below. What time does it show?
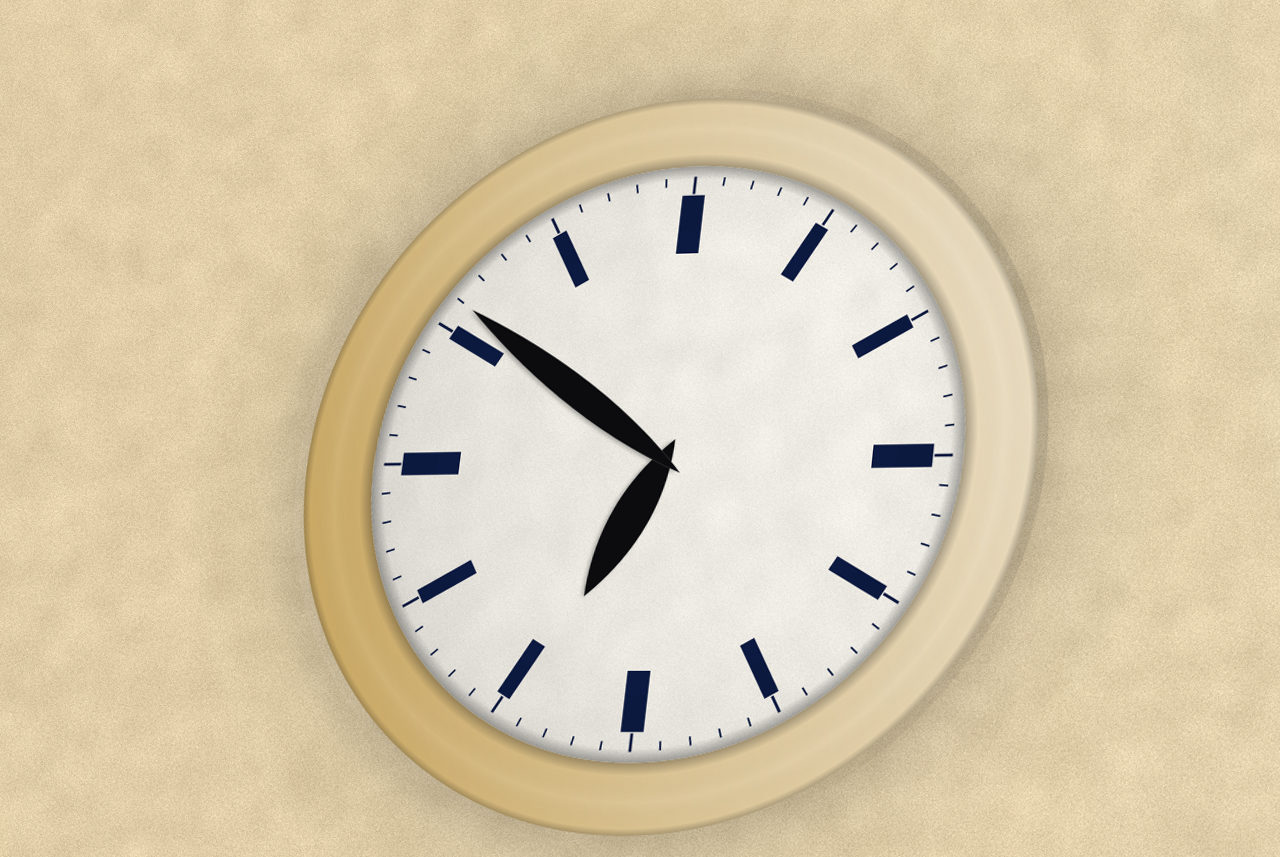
6:51
